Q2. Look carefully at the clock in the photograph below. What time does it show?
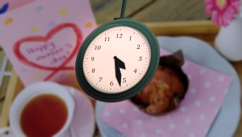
4:27
